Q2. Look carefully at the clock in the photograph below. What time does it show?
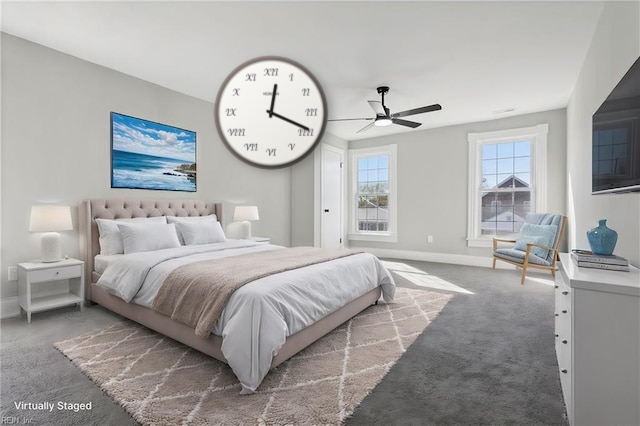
12:19
